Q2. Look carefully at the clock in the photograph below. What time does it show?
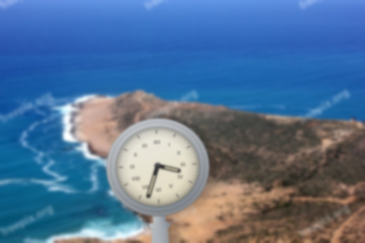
3:33
